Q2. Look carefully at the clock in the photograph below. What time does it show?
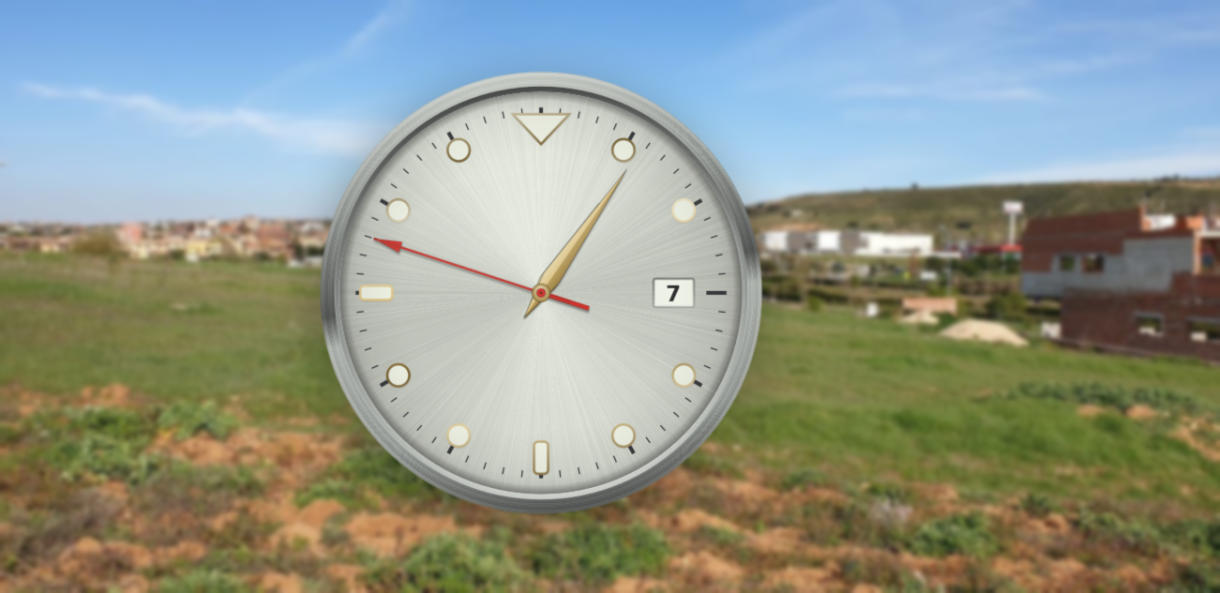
1:05:48
